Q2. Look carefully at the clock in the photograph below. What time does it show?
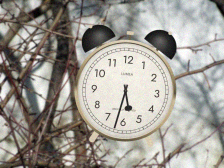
5:32
